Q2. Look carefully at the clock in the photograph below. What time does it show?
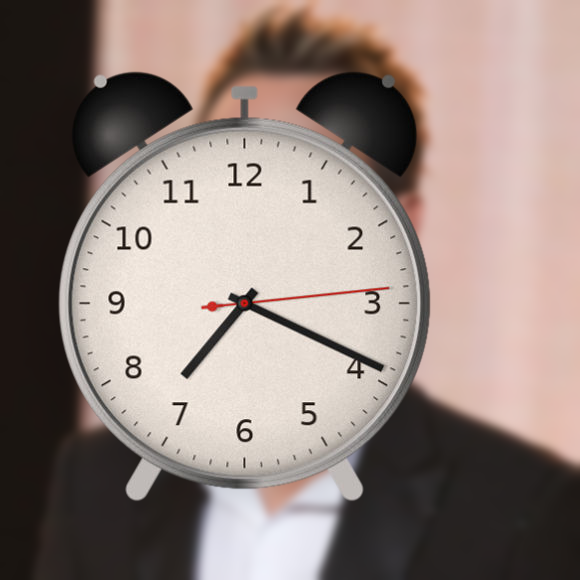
7:19:14
